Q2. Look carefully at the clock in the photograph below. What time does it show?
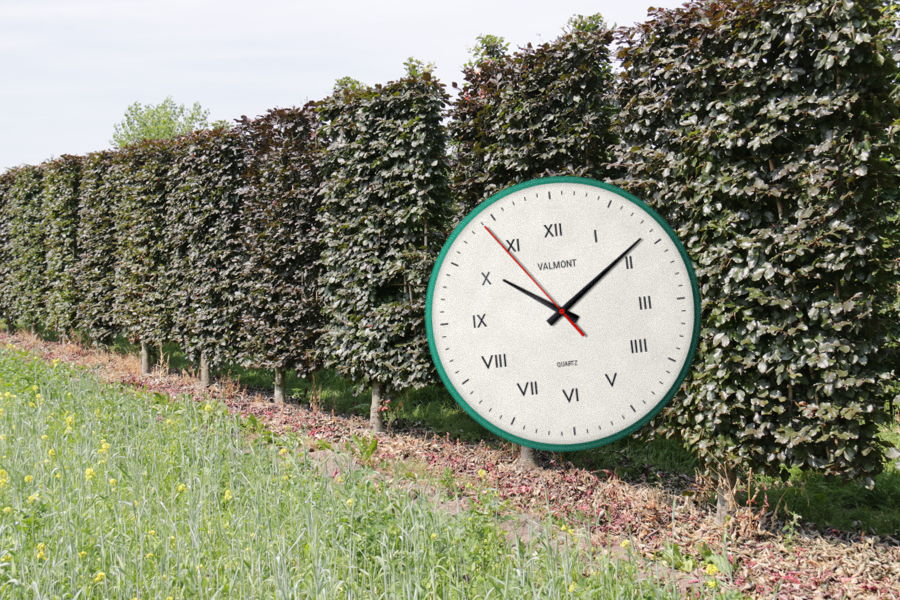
10:08:54
